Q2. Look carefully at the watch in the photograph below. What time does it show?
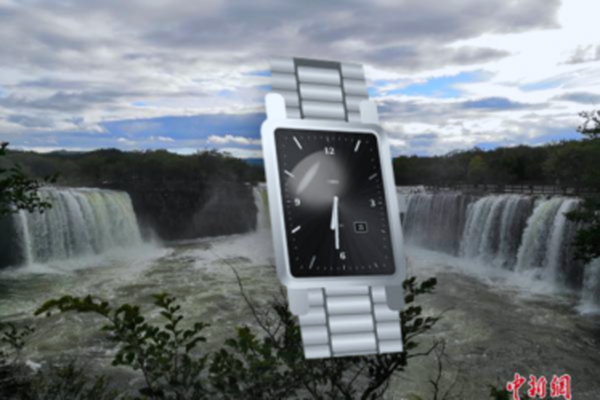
6:31
